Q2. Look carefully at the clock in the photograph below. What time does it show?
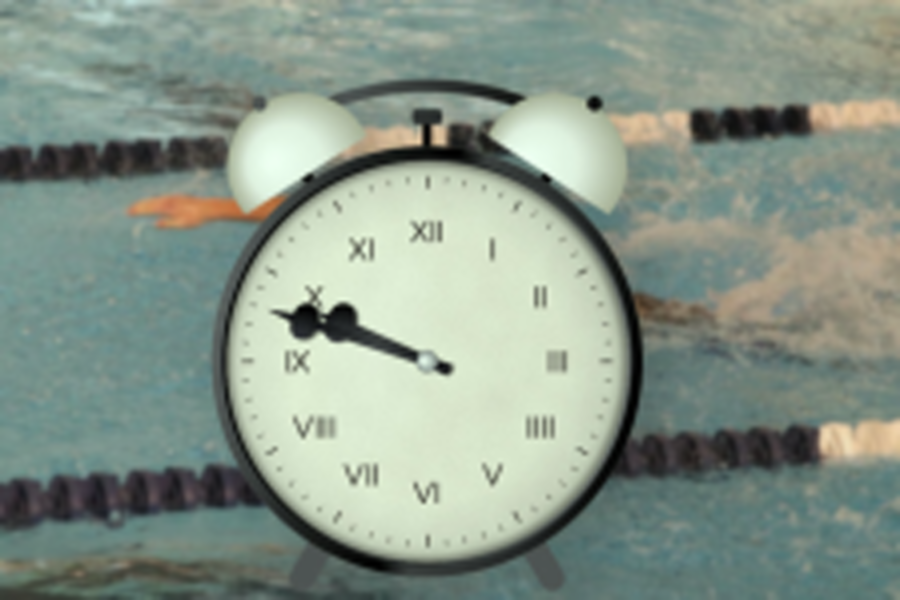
9:48
